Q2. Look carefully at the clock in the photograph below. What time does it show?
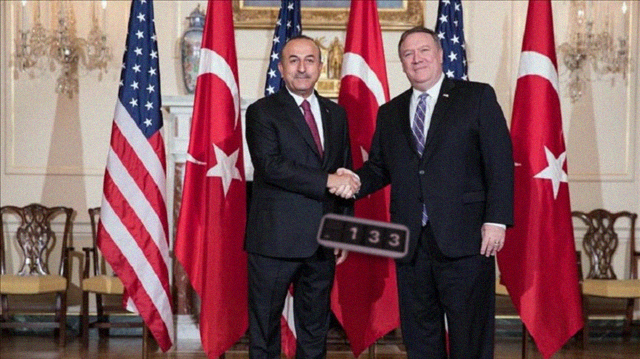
1:33
